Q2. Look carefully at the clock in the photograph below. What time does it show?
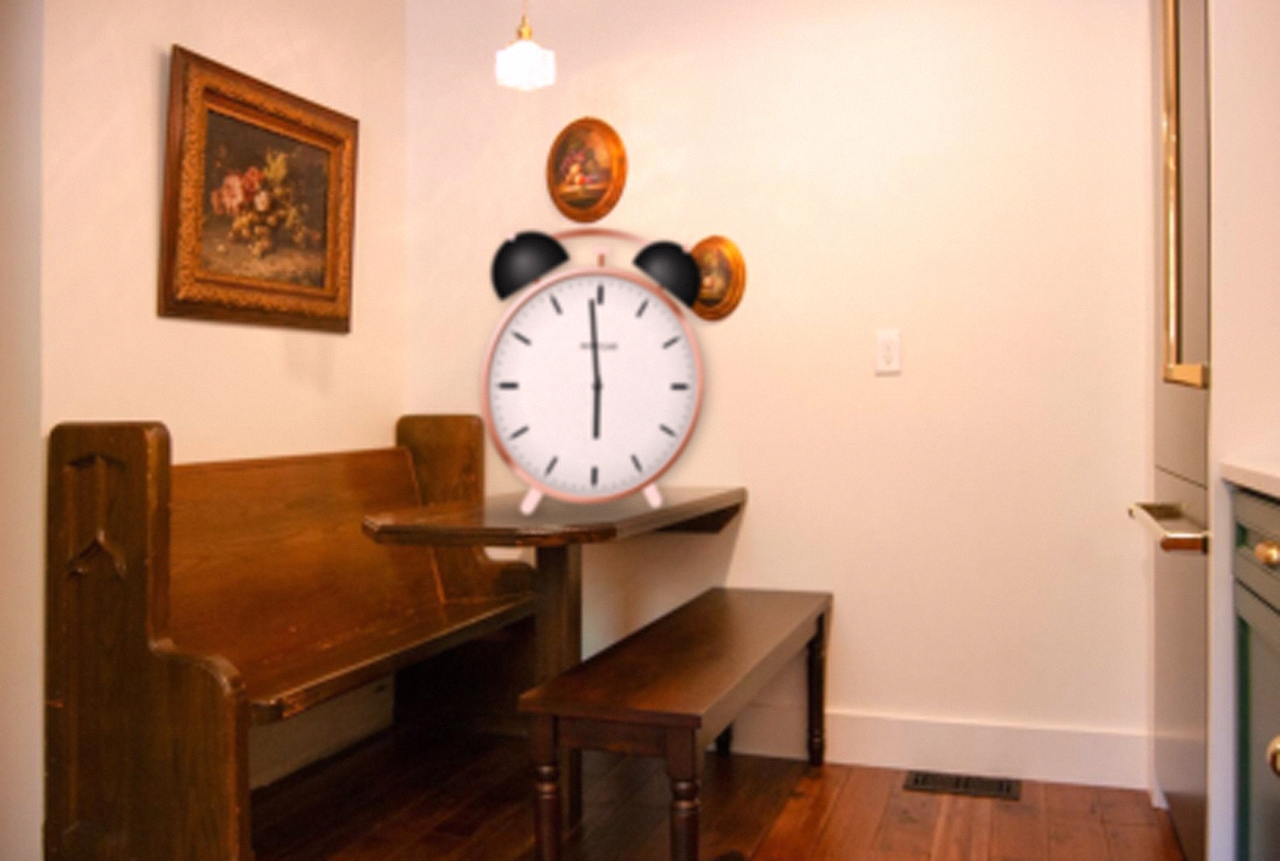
5:59
